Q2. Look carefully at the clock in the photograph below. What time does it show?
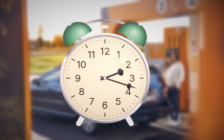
2:18
